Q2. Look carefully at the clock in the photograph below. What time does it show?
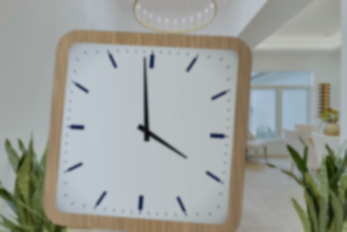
3:59
